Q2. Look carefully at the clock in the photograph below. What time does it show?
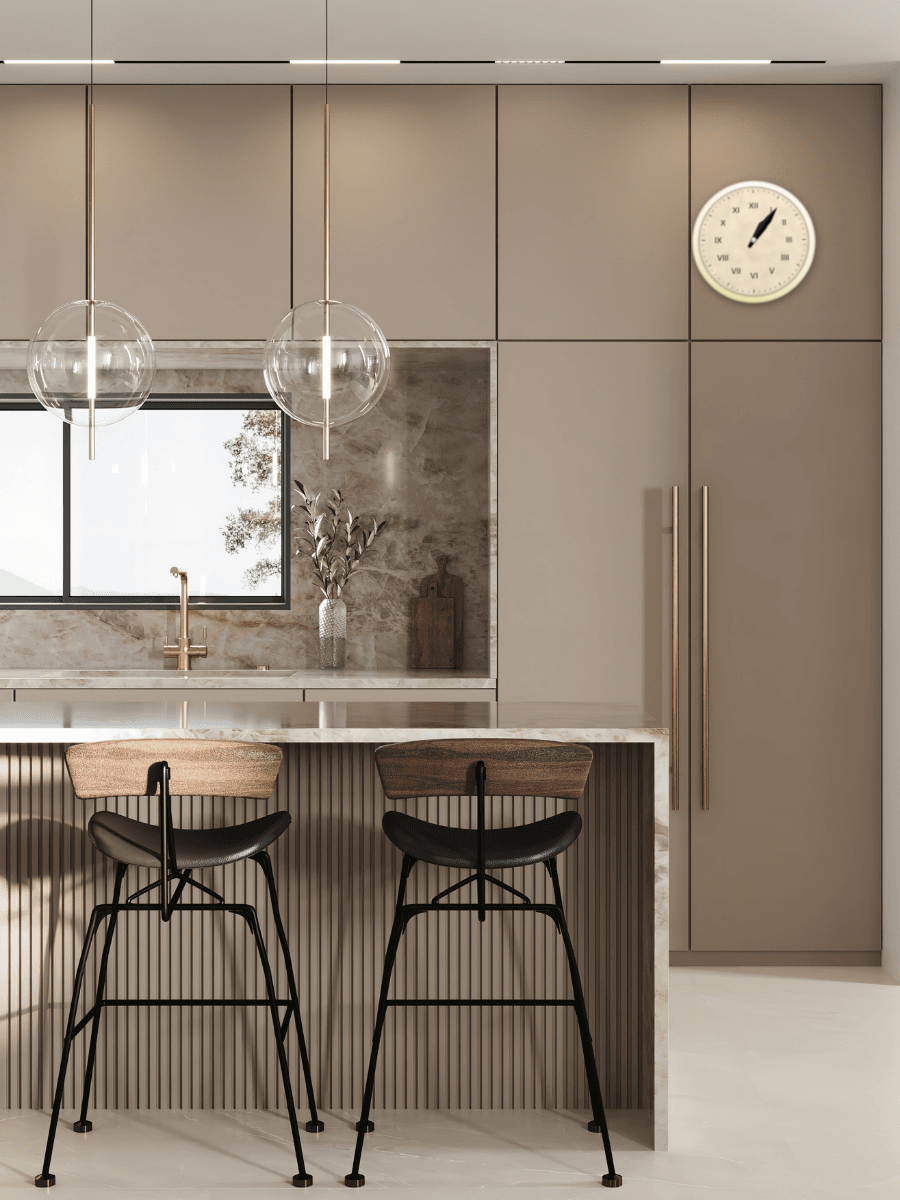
1:06
